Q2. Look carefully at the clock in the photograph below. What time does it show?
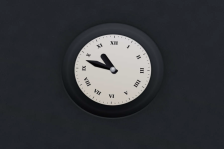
10:48
